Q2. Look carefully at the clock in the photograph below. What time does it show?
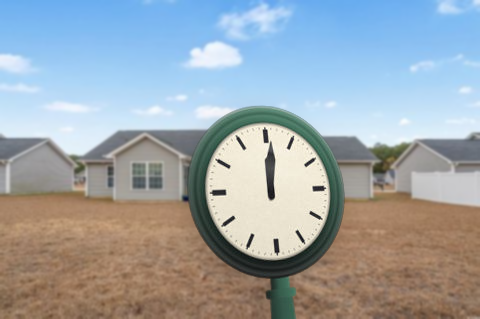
12:01
